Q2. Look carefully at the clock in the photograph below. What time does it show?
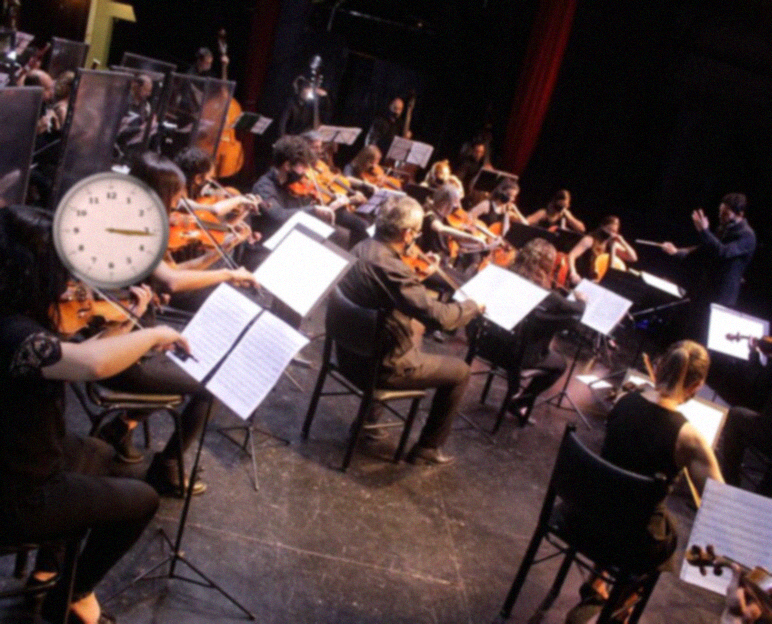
3:16
